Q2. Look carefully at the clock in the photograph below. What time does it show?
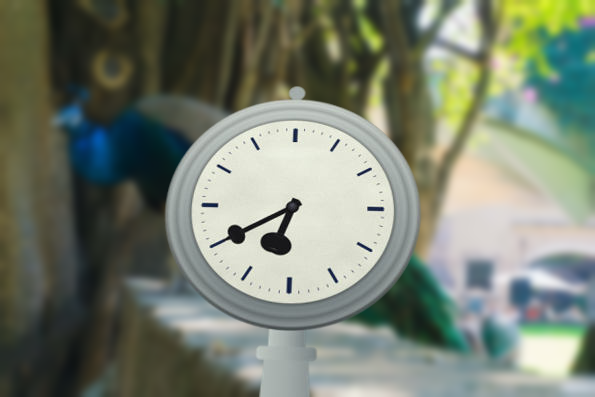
6:40
